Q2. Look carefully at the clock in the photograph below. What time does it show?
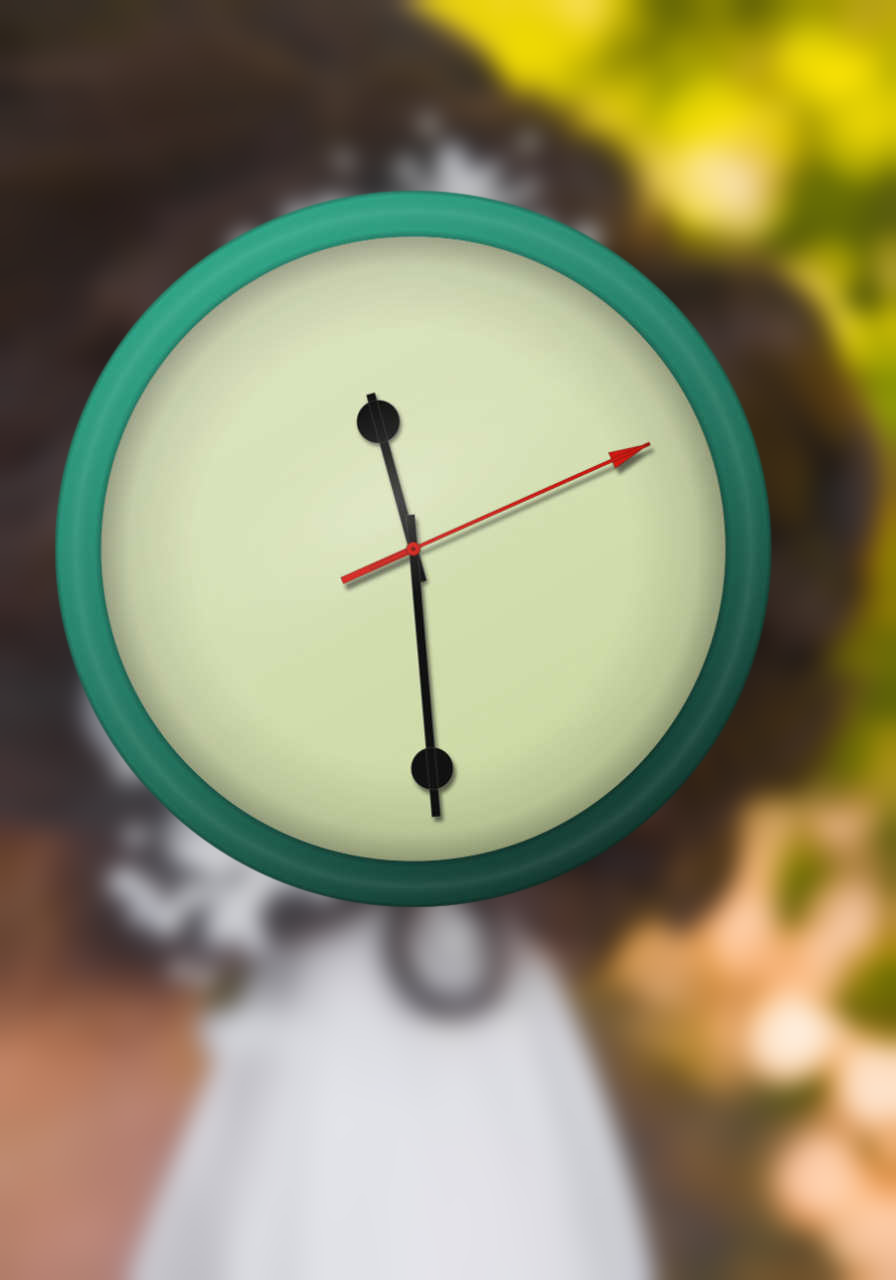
11:29:11
